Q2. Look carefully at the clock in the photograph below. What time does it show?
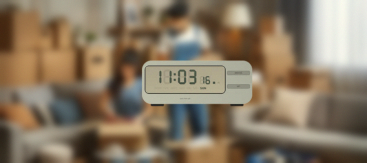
11:03:16
